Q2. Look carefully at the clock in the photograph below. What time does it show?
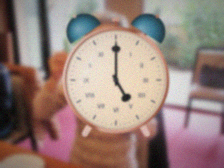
5:00
